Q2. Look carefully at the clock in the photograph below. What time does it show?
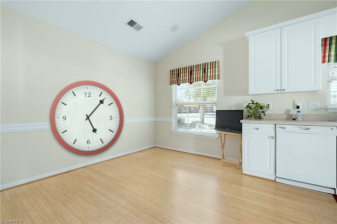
5:07
